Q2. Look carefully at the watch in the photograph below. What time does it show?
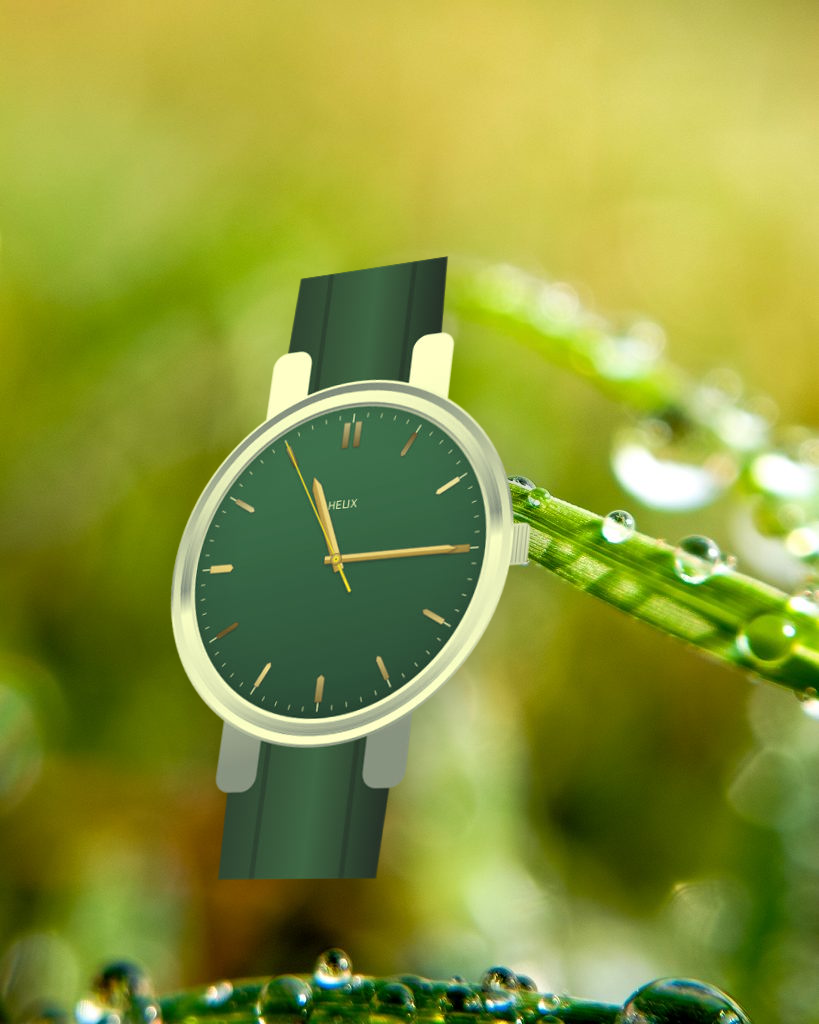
11:14:55
